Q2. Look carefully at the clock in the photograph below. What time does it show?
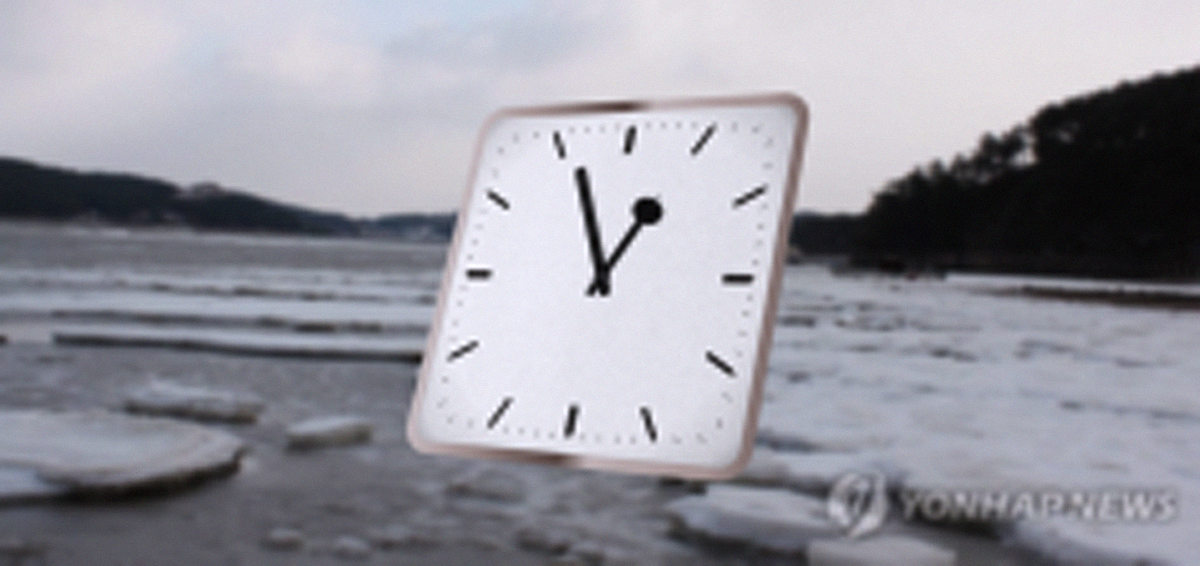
12:56
